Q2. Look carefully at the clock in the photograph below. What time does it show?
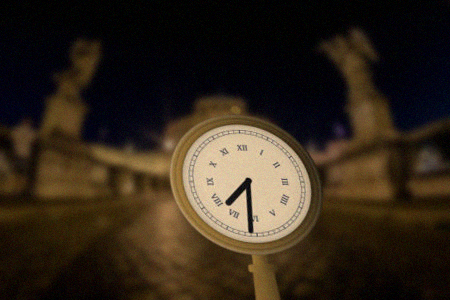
7:31
